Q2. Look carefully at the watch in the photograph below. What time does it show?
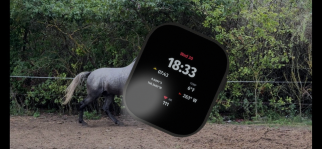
18:33
